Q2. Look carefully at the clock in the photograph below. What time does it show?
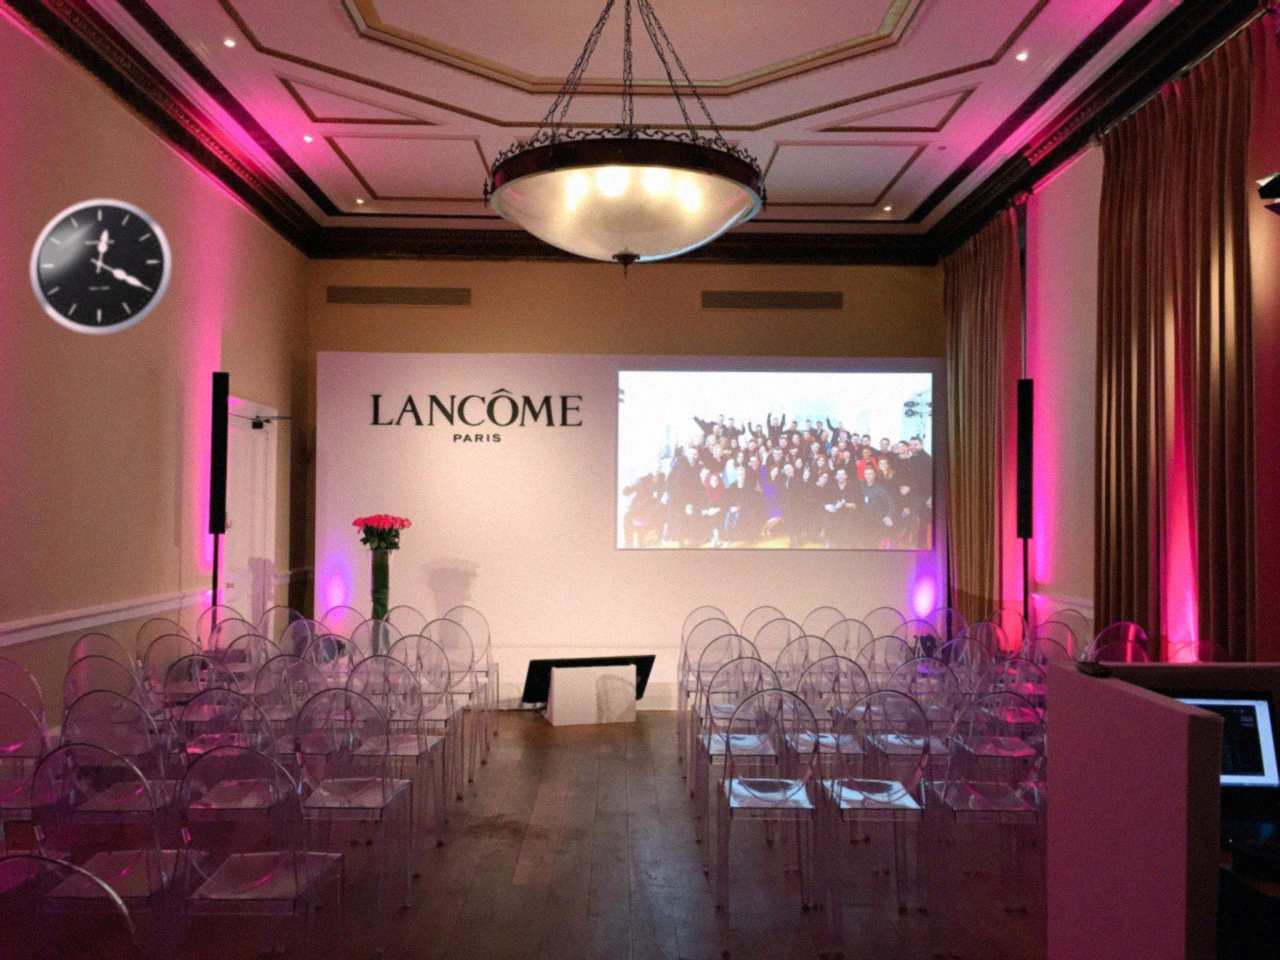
12:20
